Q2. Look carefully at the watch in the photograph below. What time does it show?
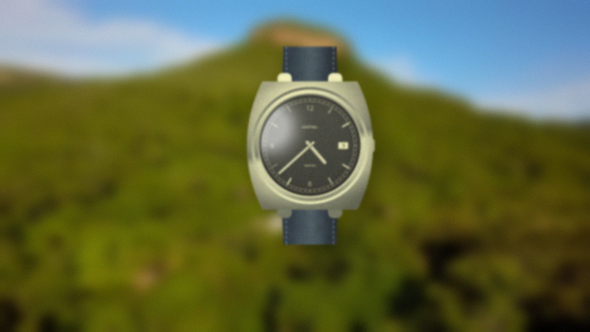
4:38
